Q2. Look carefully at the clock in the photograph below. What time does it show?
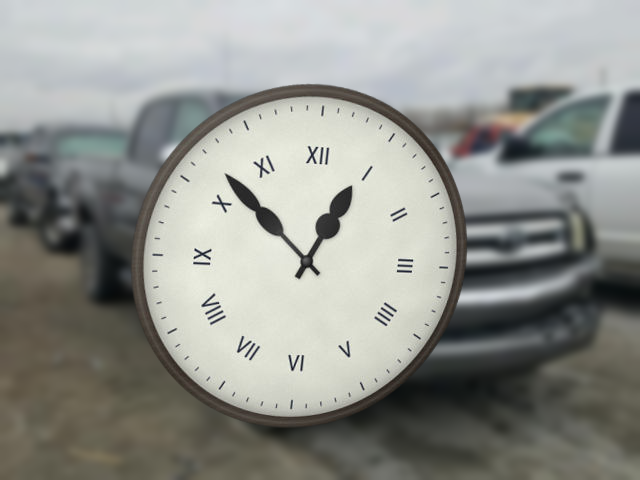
12:52
